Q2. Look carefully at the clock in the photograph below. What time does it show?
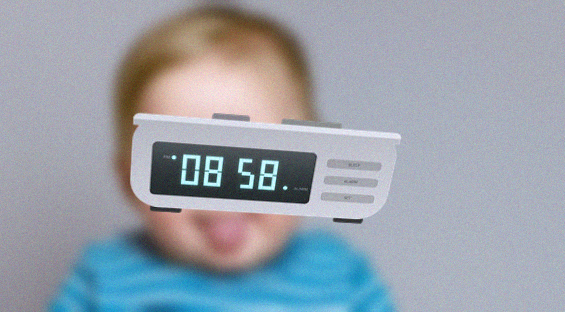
8:58
